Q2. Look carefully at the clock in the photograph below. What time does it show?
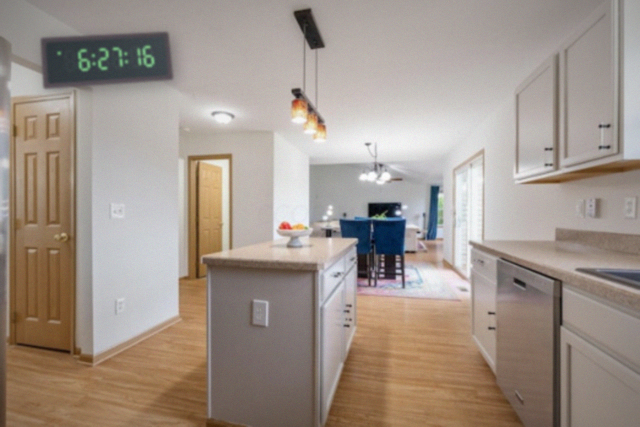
6:27:16
